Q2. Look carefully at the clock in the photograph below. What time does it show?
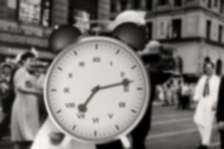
7:13
